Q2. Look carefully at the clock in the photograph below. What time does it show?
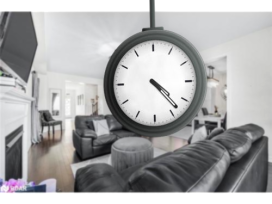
4:23
